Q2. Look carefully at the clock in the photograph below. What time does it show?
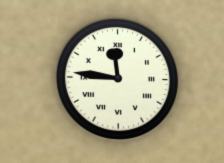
11:46
